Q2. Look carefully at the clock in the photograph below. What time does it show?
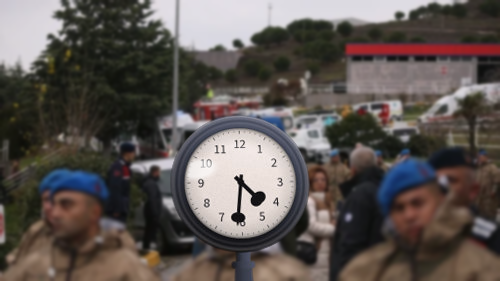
4:31
